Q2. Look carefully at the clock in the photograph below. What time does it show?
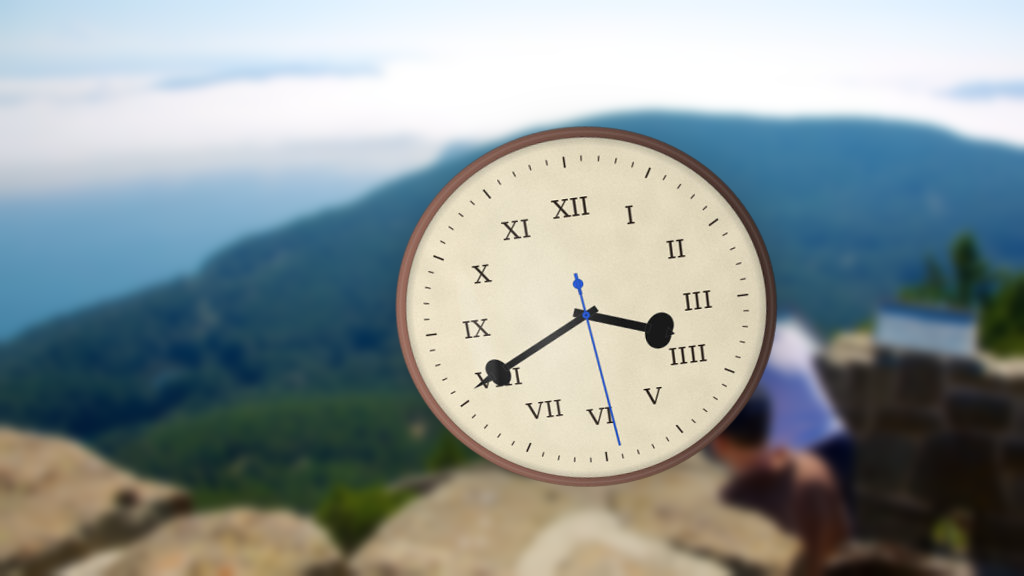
3:40:29
